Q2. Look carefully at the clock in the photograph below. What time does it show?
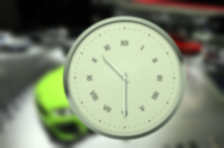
10:30
